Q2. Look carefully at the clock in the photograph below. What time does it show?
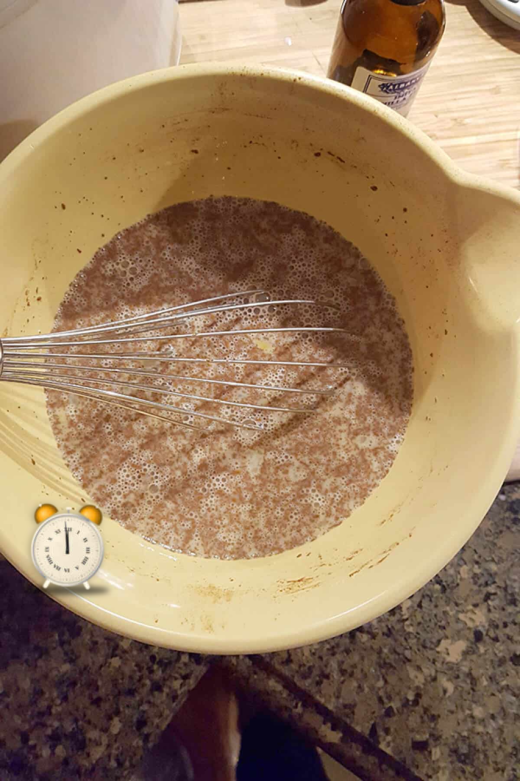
11:59
